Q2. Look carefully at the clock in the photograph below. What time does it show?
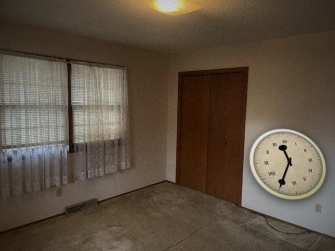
11:35
